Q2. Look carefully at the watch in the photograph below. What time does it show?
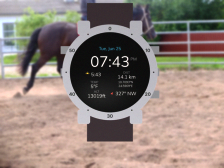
7:43
